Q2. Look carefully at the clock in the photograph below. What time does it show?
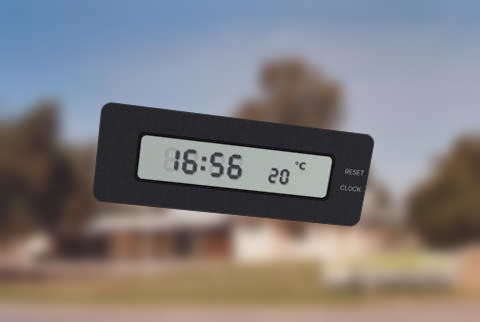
16:56
